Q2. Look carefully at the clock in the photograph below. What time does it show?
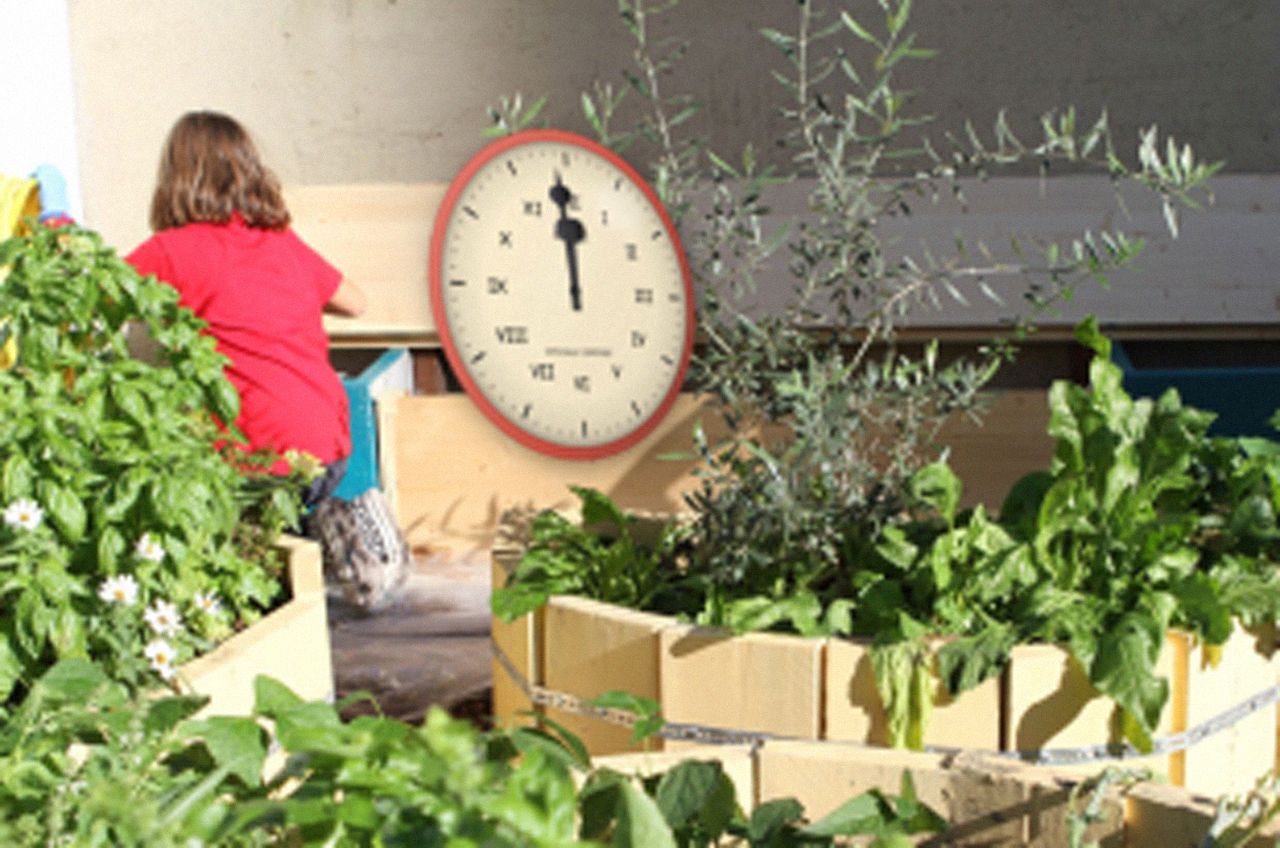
11:59
